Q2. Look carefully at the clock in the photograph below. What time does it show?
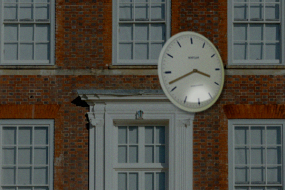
3:42
